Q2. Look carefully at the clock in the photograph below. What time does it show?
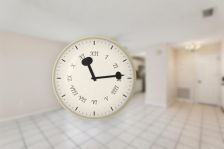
11:14
